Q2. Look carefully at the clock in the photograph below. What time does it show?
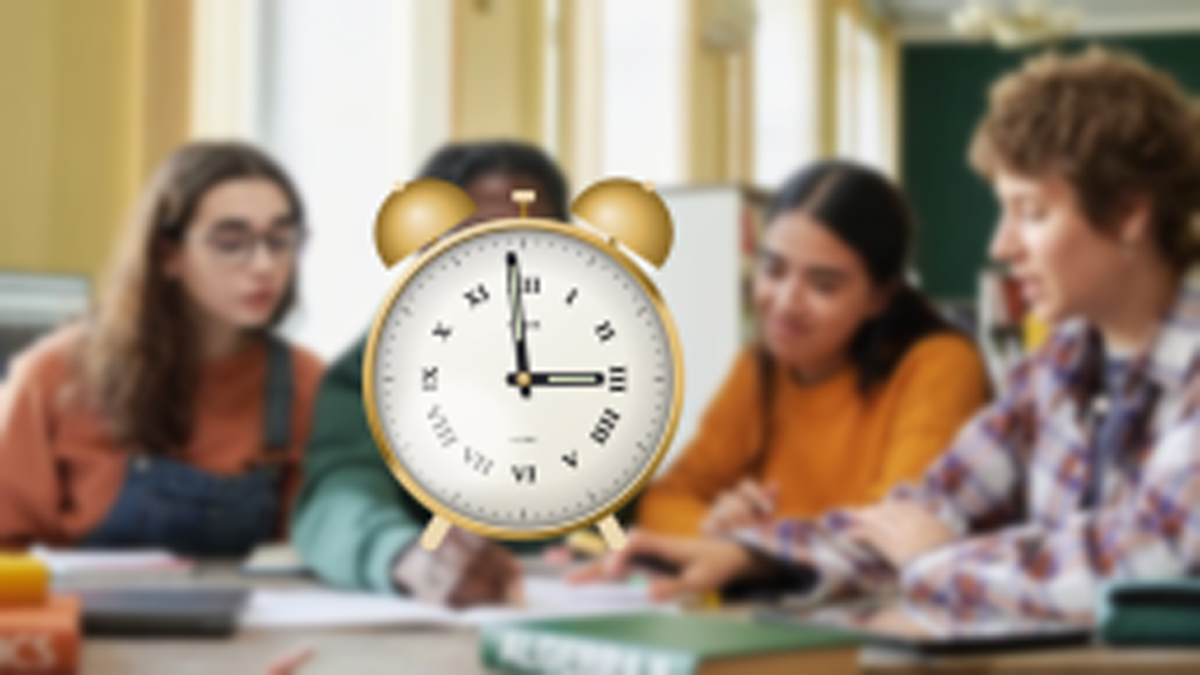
2:59
